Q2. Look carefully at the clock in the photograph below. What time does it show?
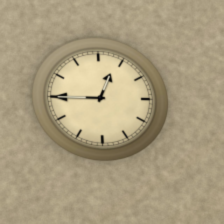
12:45
